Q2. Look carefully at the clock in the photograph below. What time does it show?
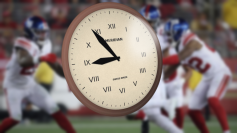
8:54
